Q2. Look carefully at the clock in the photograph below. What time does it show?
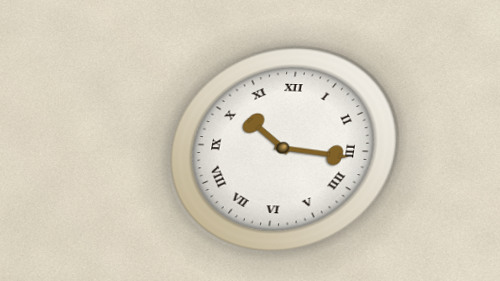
10:16
